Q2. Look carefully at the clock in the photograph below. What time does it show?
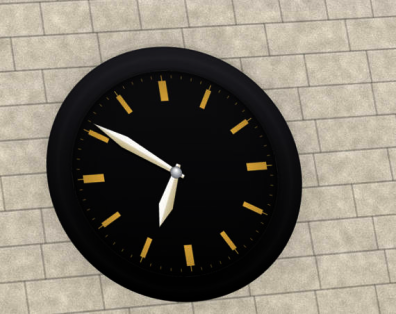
6:51
